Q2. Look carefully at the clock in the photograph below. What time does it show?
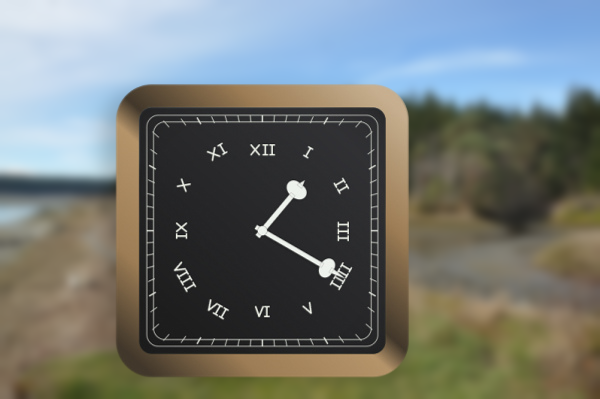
1:20
